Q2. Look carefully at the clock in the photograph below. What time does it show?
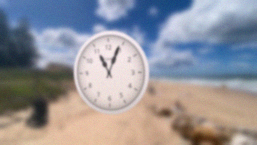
11:04
